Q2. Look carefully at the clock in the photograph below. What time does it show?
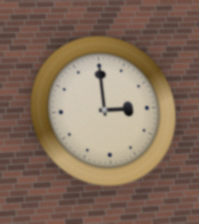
3:00
